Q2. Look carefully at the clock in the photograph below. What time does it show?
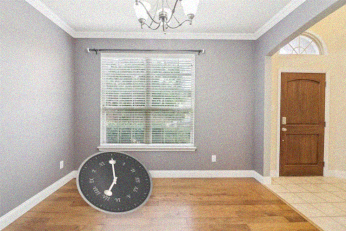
7:00
